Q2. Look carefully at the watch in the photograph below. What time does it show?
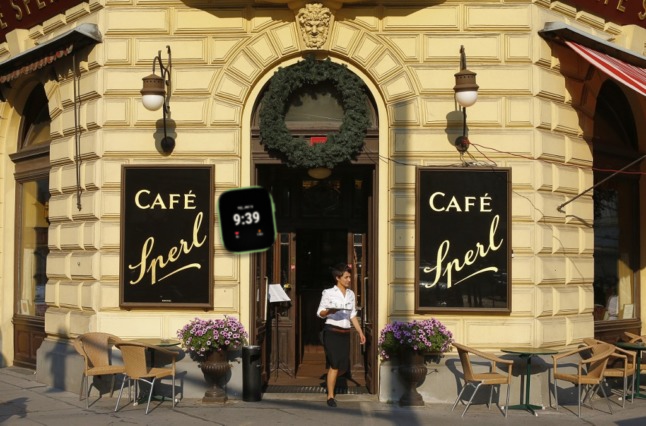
9:39
